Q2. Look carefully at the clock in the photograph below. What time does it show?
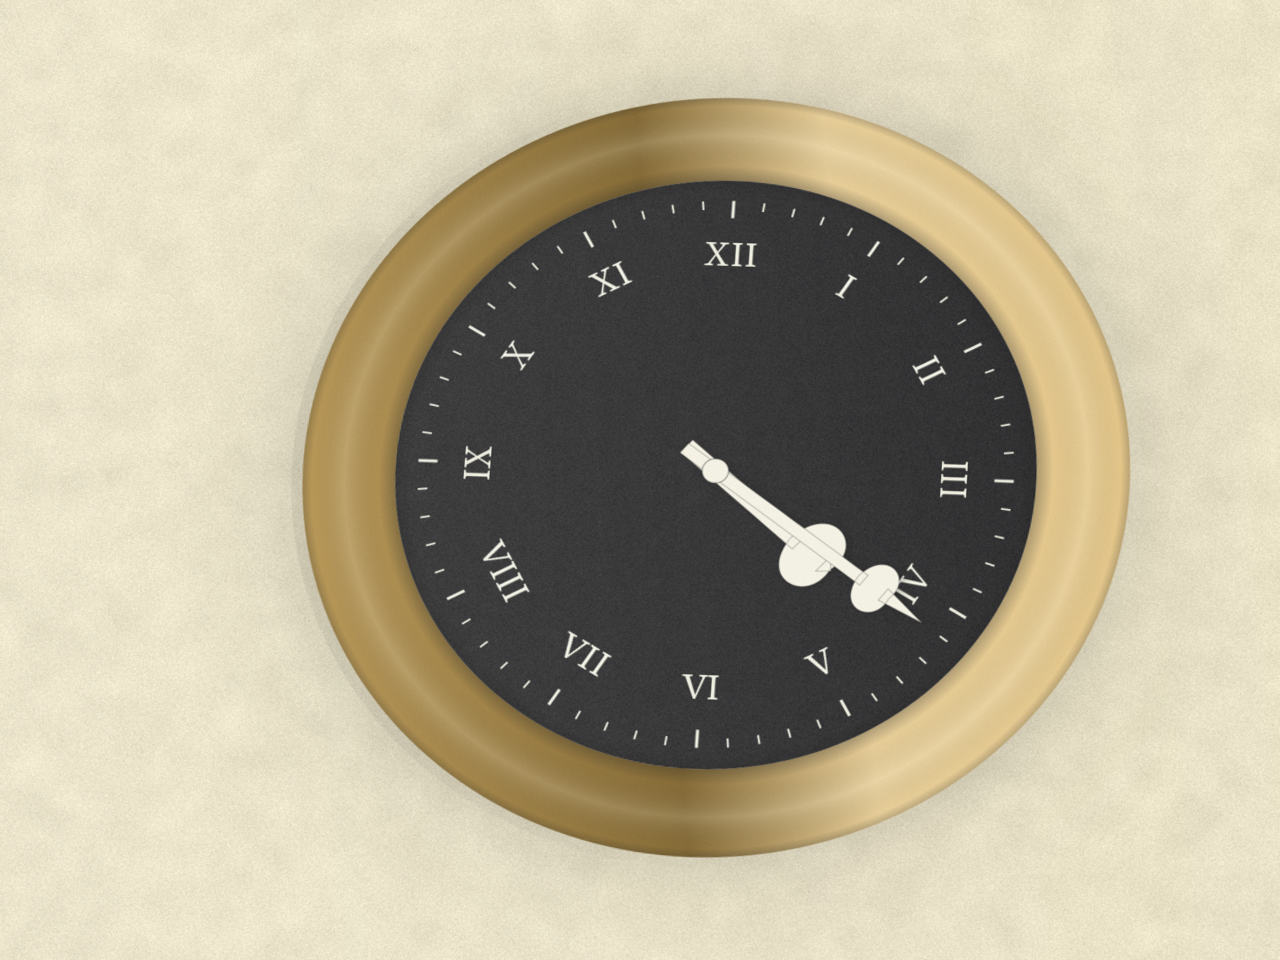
4:21
